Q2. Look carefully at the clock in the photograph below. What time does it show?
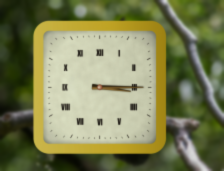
3:15
